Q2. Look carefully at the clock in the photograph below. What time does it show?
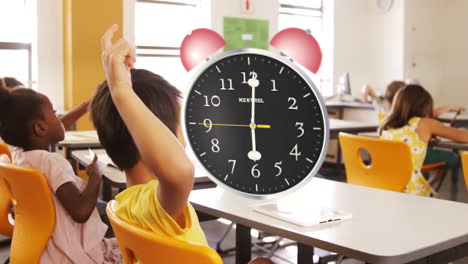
6:00:45
